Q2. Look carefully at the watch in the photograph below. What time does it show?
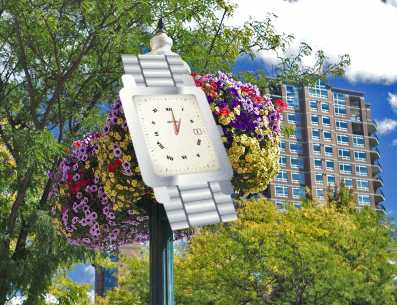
1:01
